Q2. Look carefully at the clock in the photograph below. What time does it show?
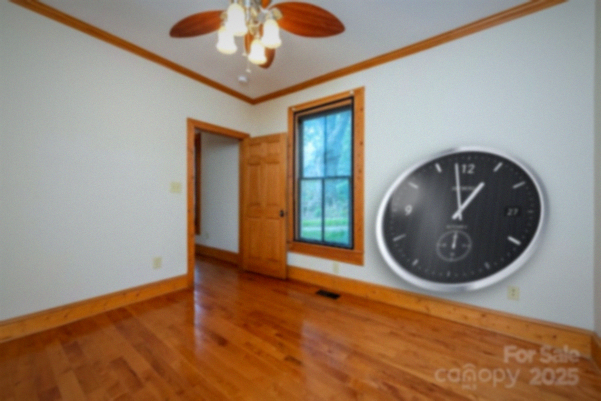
12:58
